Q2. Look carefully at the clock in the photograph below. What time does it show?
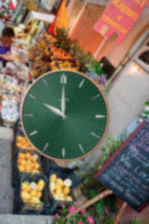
10:00
